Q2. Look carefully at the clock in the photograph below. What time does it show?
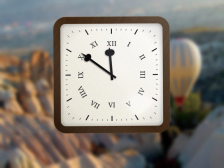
11:51
